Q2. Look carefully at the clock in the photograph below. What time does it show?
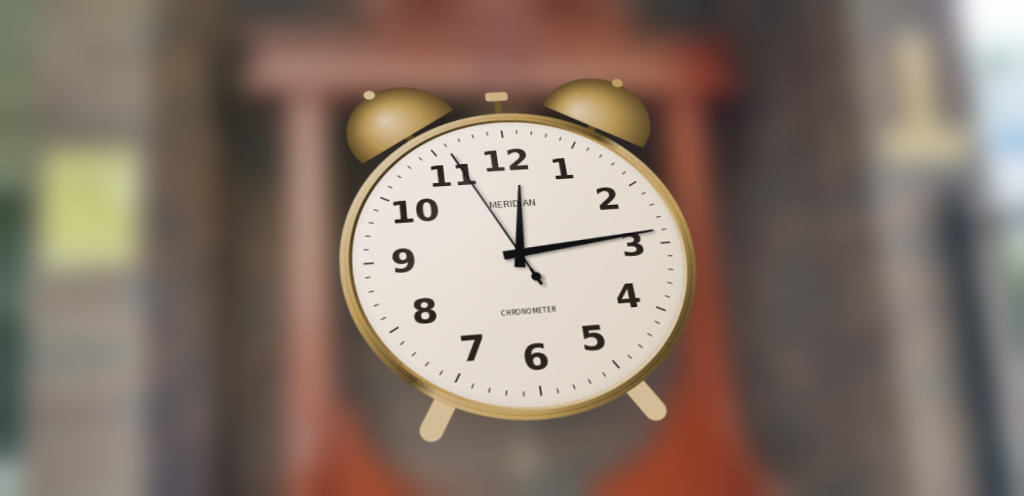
12:13:56
